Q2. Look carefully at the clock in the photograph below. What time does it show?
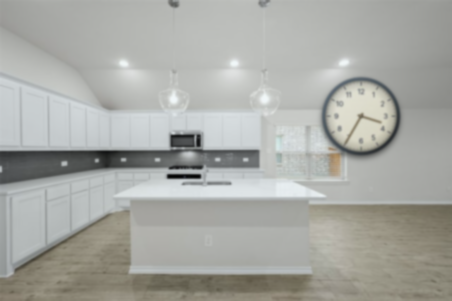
3:35
